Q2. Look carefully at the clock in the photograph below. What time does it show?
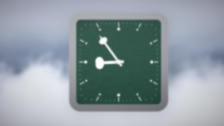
8:54
